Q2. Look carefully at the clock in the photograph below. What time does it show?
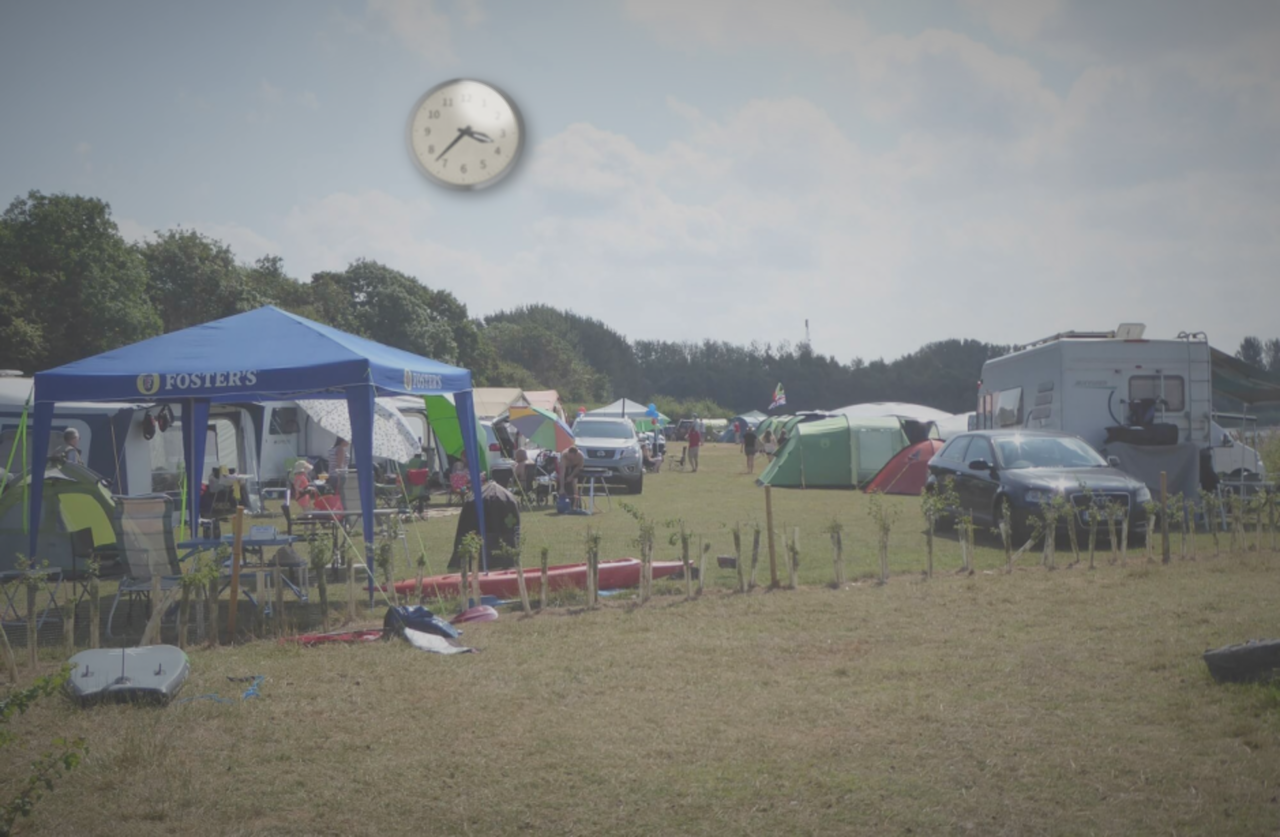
3:37
